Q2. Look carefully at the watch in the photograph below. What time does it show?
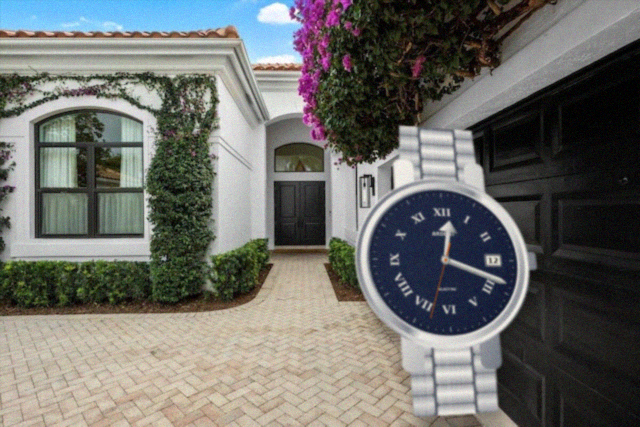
12:18:33
